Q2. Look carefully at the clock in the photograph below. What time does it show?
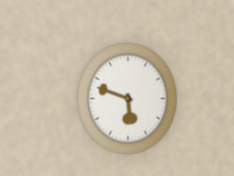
5:48
